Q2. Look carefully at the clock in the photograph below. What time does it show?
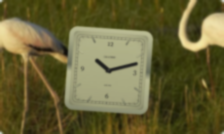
10:12
